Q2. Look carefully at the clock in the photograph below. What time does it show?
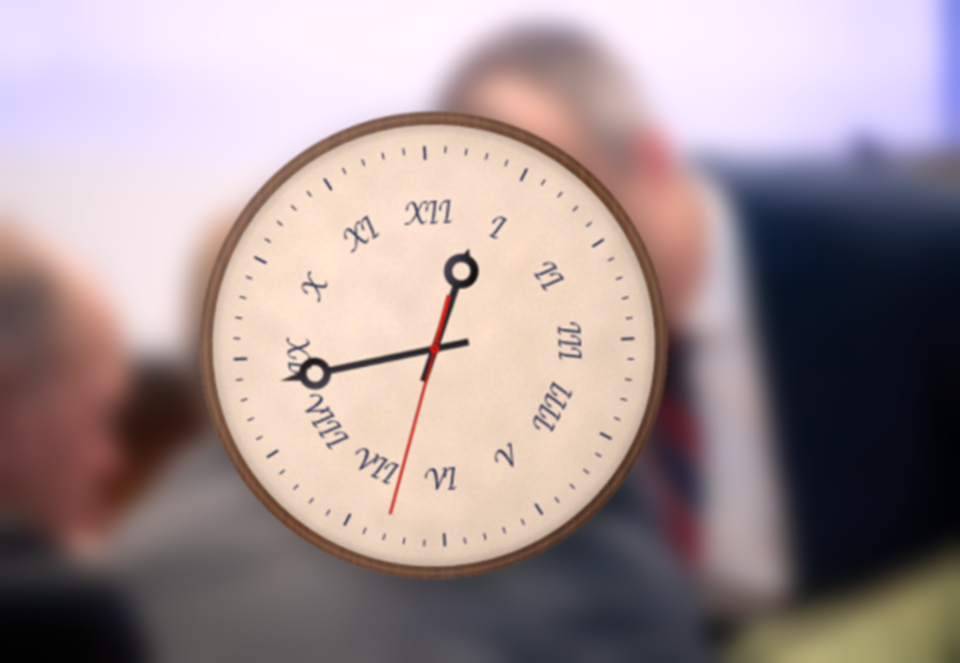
12:43:33
